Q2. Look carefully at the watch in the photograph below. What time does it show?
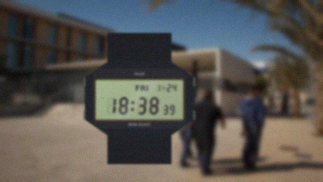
18:38
